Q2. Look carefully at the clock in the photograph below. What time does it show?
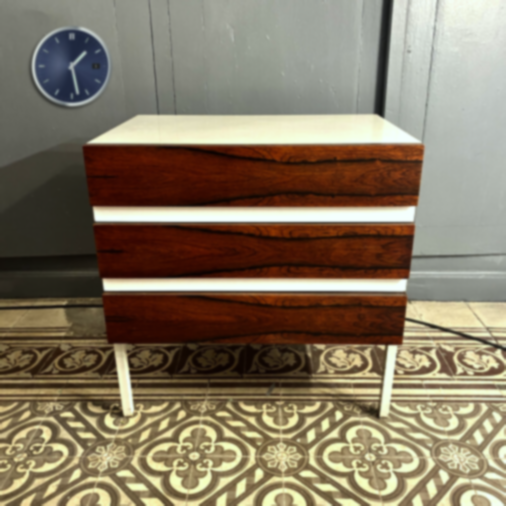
1:28
